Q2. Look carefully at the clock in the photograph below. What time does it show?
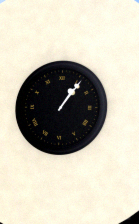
1:06
